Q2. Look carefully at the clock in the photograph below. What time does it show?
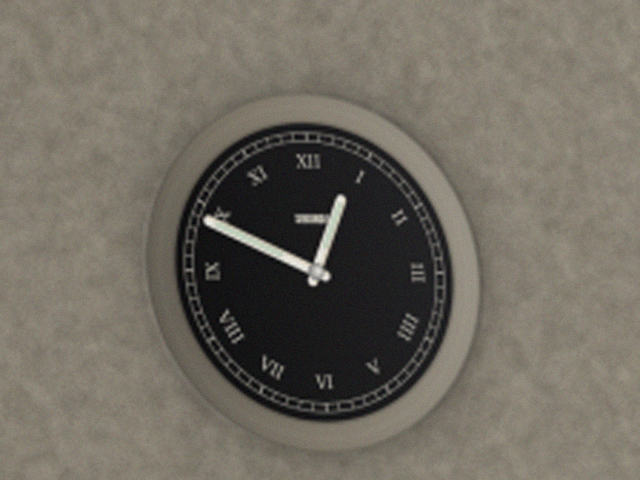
12:49
